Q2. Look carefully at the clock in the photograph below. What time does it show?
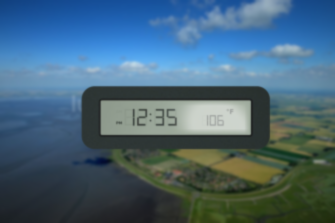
12:35
